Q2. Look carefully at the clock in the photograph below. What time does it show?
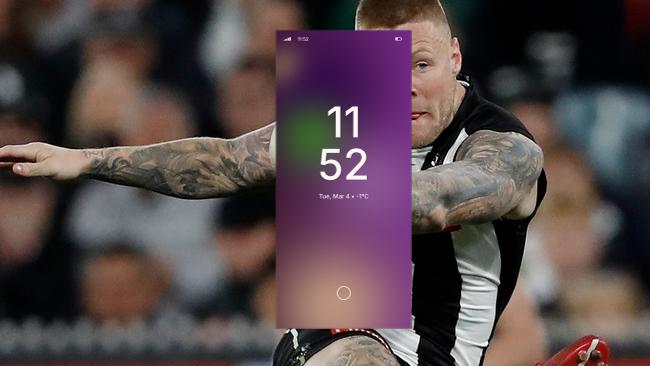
11:52
